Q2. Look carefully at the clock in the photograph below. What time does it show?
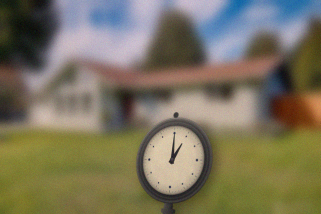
1:00
